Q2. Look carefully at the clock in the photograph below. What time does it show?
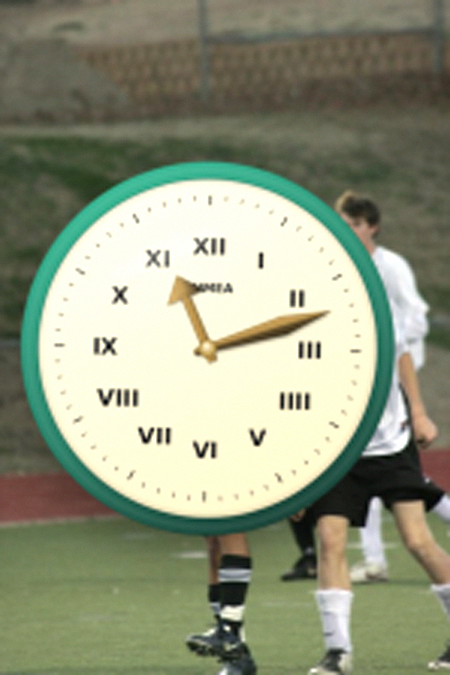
11:12
